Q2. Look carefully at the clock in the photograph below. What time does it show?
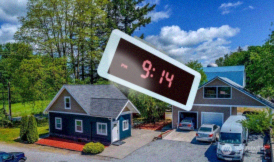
9:14
